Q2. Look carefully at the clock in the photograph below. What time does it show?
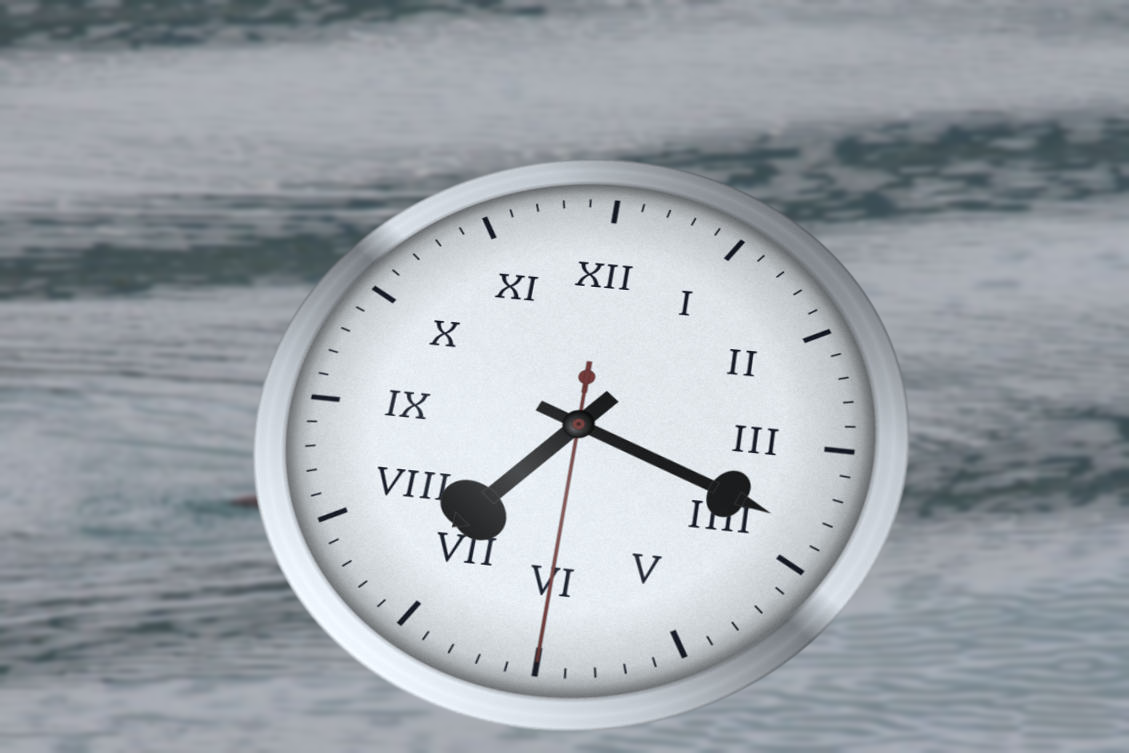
7:18:30
